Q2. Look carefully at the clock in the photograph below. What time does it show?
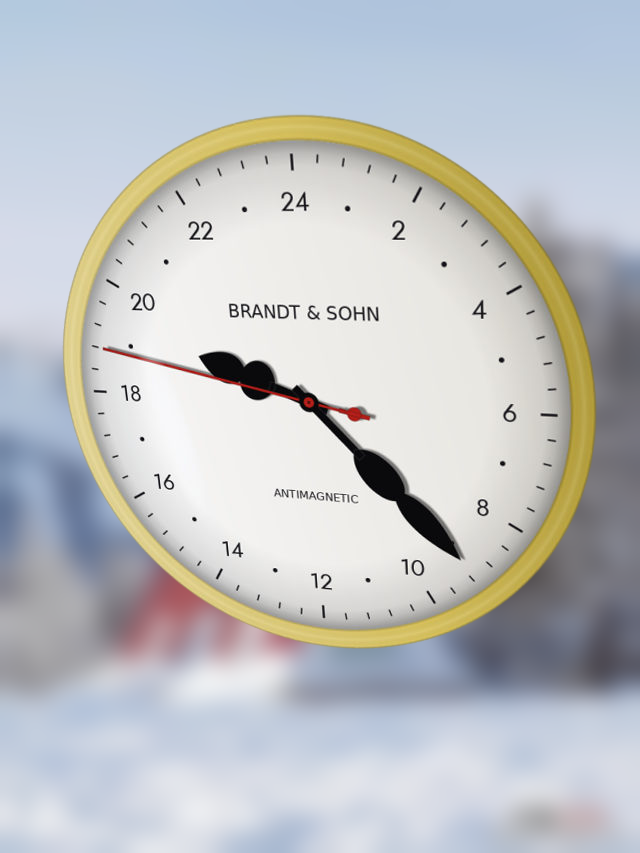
19:22:47
